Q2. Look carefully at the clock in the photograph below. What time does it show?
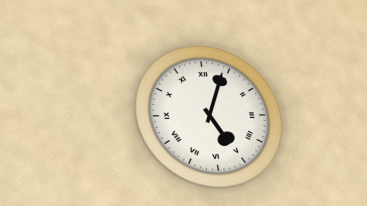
5:04
